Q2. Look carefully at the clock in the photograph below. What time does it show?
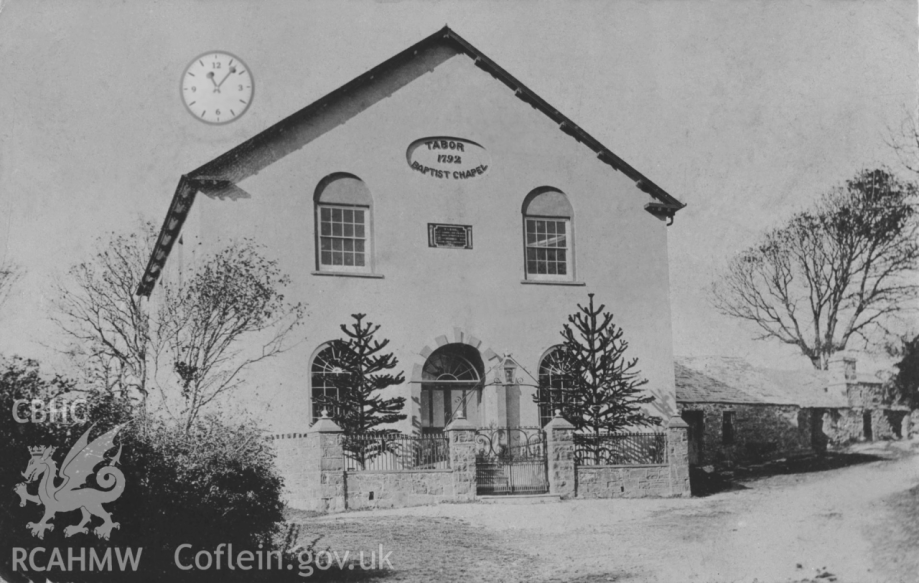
11:07
